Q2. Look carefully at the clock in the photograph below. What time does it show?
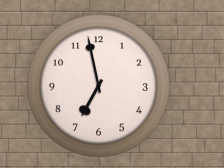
6:58
